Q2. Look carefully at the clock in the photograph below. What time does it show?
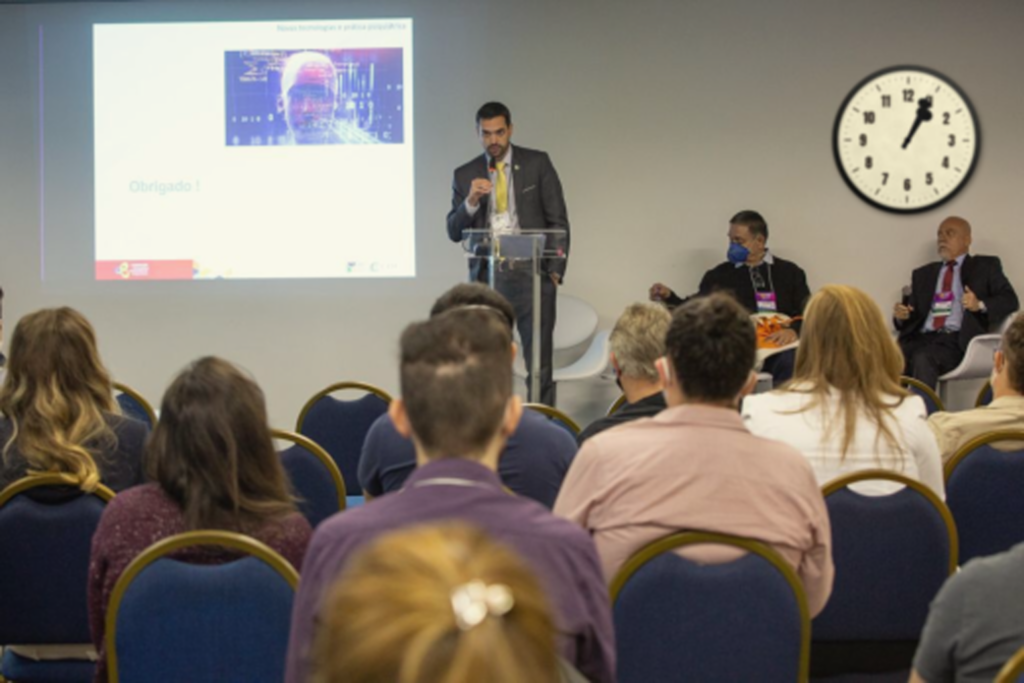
1:04
